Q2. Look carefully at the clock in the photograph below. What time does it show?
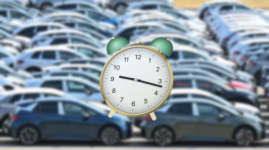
9:17
